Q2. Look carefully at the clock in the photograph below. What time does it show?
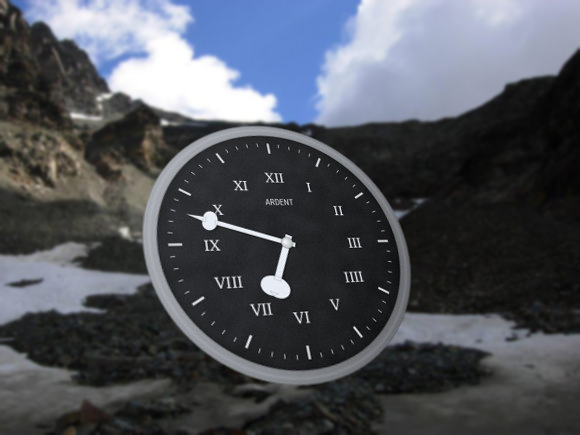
6:48
